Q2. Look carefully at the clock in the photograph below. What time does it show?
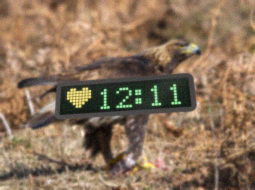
12:11
